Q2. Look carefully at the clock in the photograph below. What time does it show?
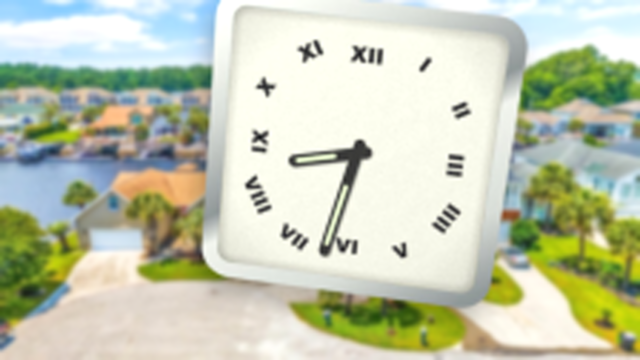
8:32
